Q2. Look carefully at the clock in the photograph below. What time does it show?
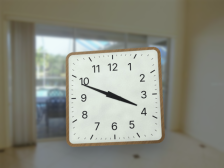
3:49
